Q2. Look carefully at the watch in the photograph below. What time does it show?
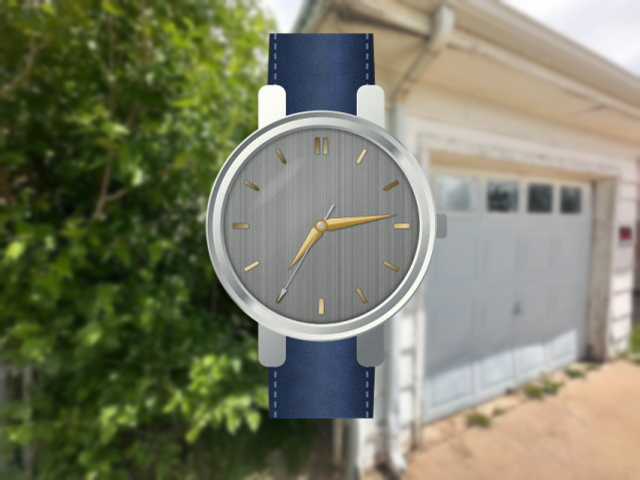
7:13:35
